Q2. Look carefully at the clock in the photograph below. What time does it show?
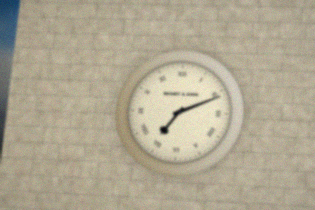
7:11
